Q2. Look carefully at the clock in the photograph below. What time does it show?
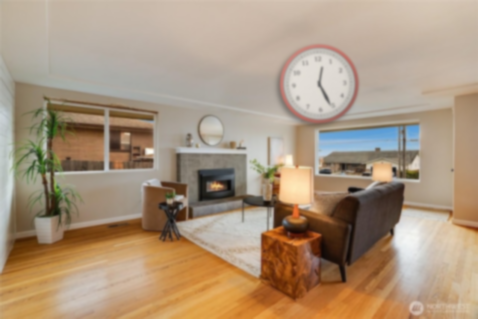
12:26
